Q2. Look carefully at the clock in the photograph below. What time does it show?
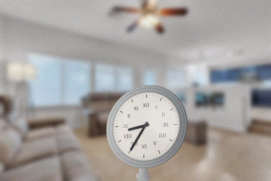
8:35
